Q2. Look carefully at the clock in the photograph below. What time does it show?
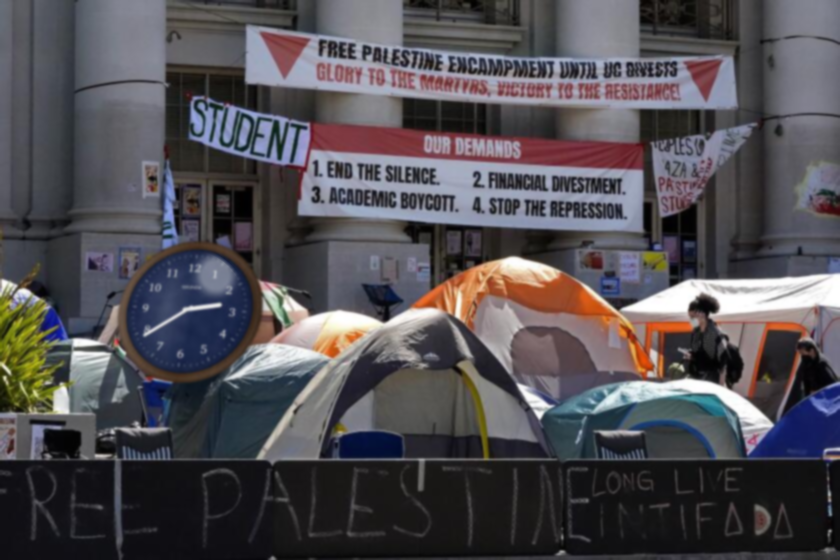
2:39
